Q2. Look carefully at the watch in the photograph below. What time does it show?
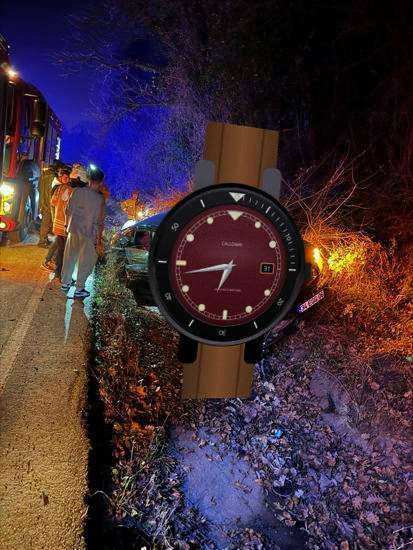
6:43
